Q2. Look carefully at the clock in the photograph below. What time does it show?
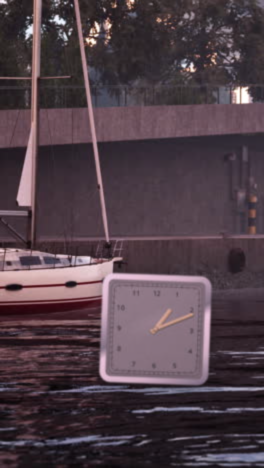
1:11
